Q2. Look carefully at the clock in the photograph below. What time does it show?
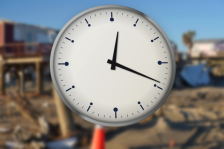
12:19
